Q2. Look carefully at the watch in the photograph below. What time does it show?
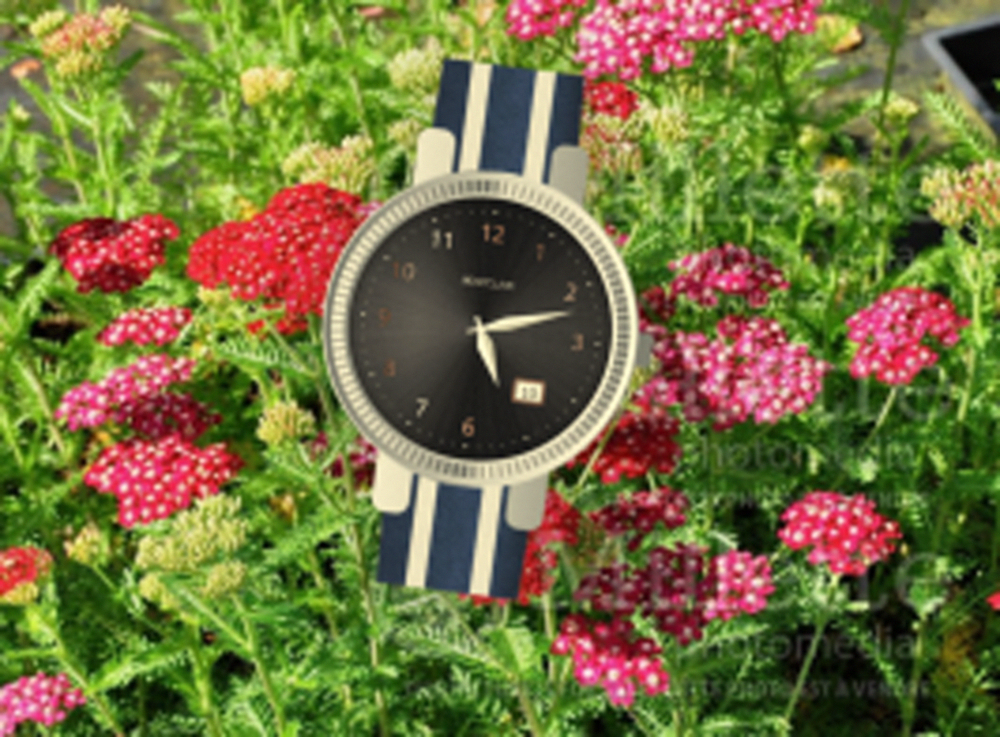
5:12
